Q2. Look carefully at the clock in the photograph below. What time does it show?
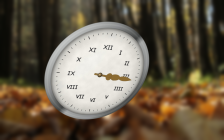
3:16
